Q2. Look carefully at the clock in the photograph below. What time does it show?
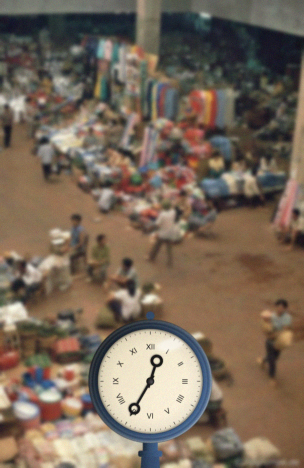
12:35
